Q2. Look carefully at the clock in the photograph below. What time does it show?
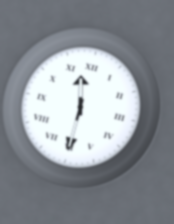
11:30
